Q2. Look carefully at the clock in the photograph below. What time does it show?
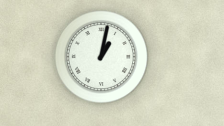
1:02
